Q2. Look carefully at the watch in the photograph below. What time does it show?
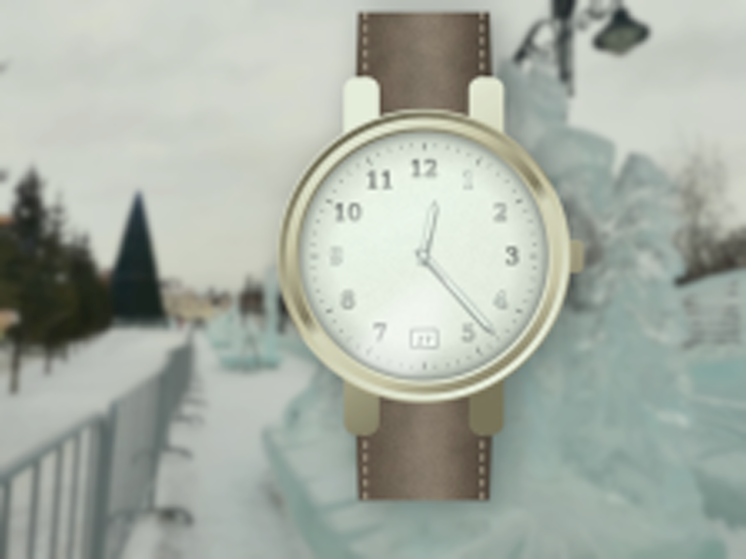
12:23
